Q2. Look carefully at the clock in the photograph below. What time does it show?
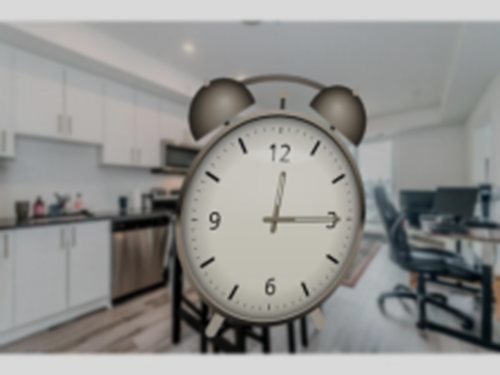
12:15
